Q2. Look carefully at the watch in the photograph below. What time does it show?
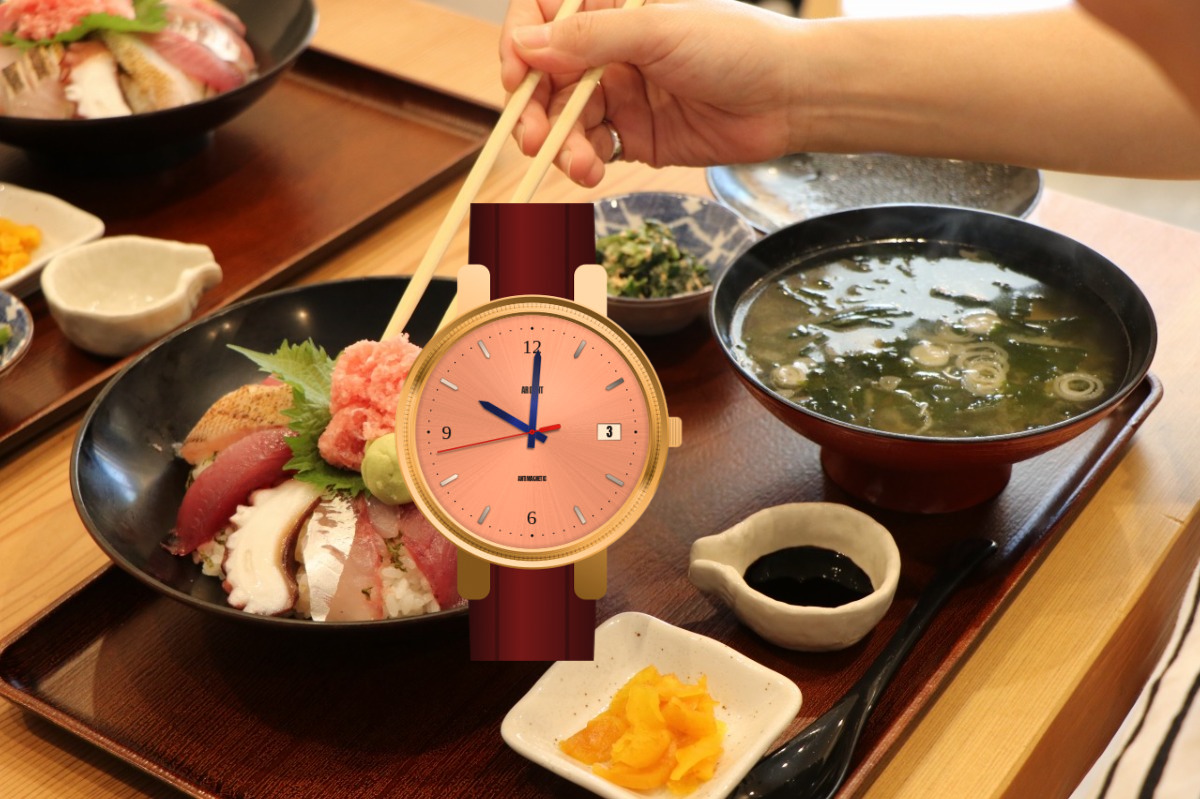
10:00:43
